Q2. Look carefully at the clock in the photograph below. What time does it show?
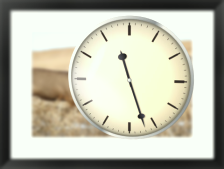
11:27
